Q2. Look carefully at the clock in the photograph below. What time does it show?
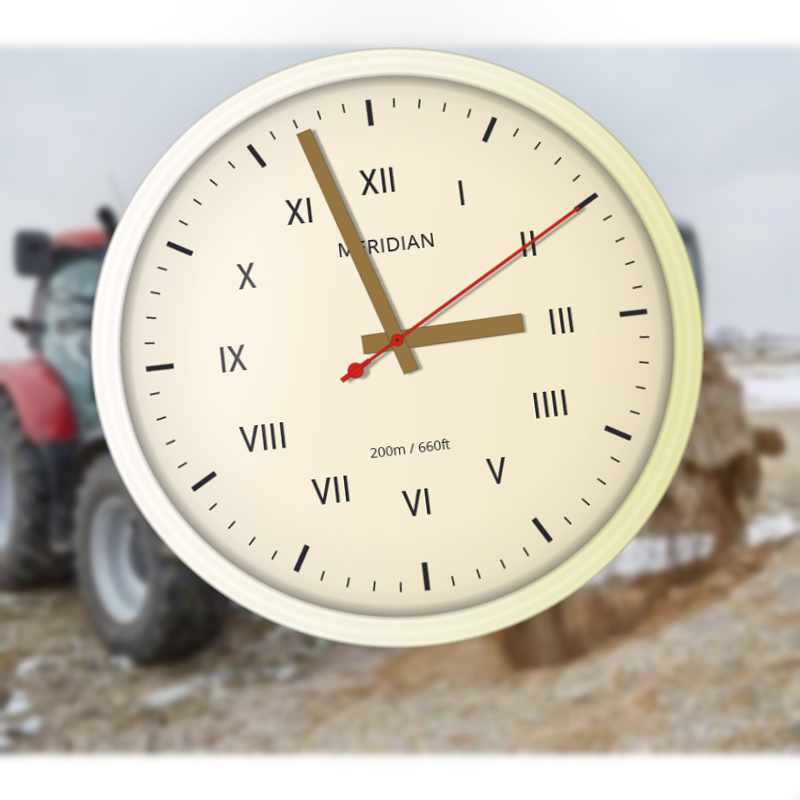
2:57:10
